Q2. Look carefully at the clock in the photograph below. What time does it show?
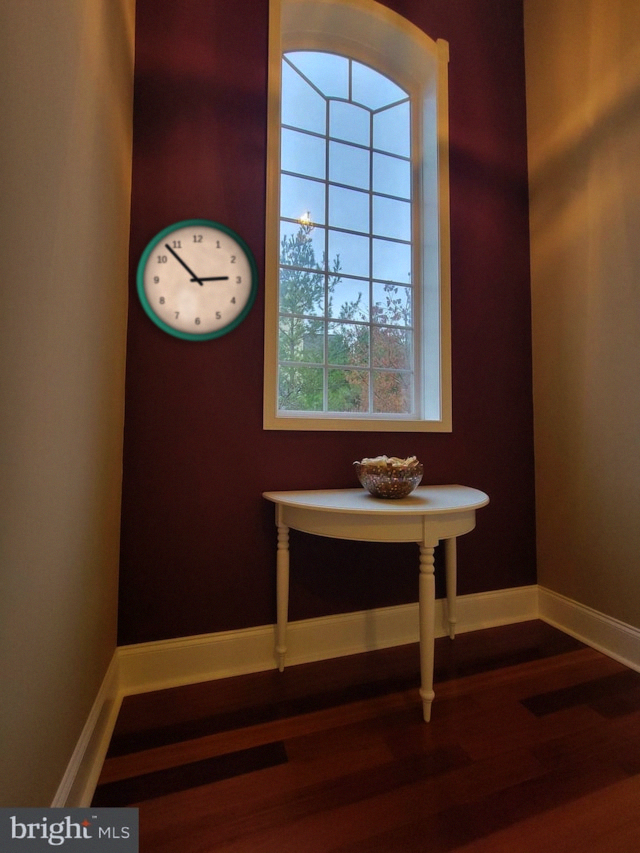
2:53
